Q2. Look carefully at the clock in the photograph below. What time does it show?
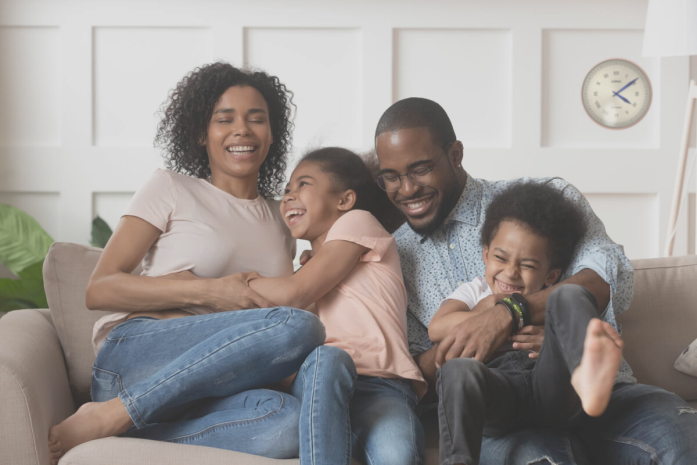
4:09
